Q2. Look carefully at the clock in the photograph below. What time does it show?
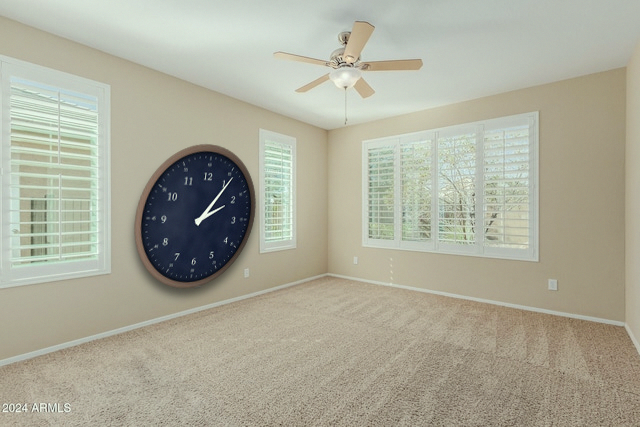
2:06
